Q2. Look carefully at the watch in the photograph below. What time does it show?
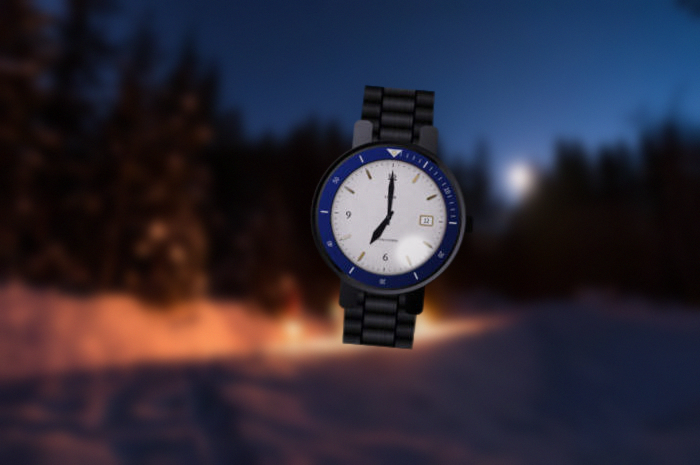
7:00
